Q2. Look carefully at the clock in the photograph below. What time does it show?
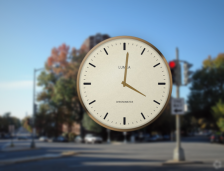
4:01
